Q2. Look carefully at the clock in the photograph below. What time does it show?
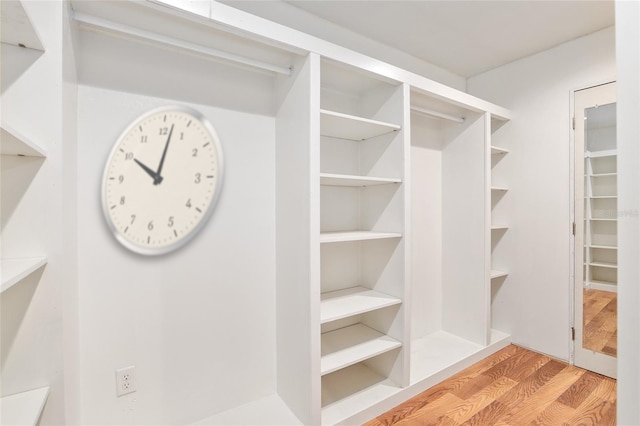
10:02
